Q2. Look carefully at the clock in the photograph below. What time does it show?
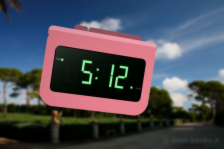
5:12
